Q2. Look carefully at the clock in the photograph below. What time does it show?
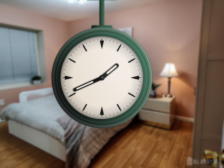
1:41
